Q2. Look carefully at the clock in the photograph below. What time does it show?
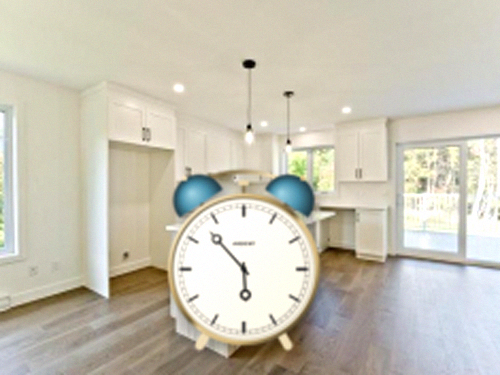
5:53
